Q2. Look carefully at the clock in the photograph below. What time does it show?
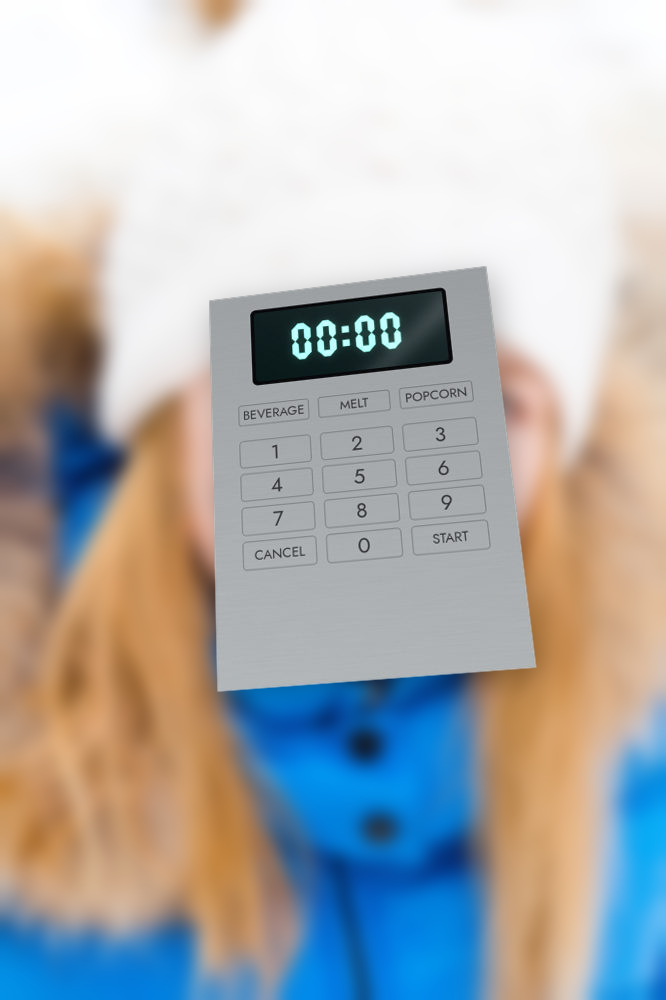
0:00
